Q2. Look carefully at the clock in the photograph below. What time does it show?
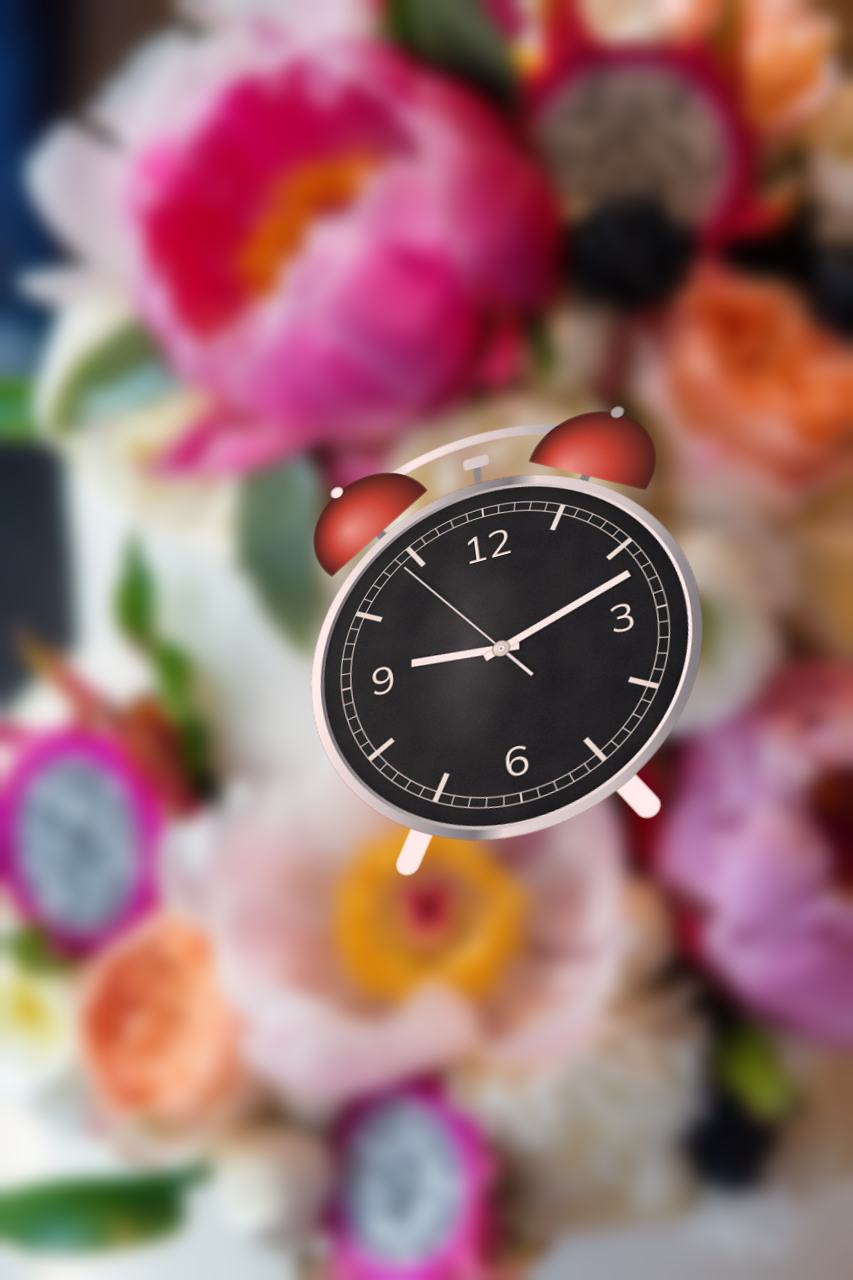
9:11:54
